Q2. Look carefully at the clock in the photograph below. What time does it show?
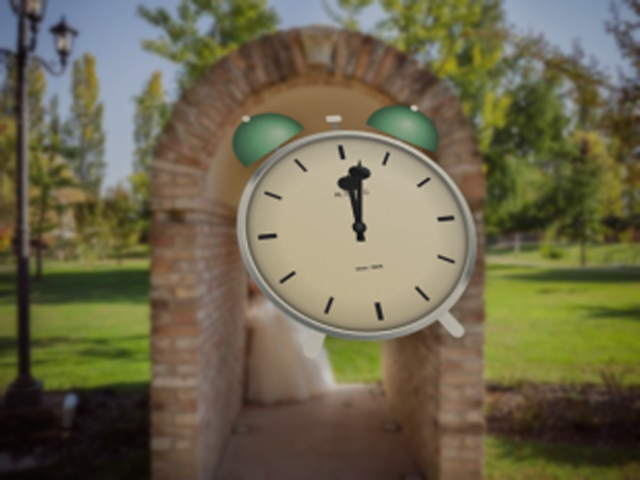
12:02
